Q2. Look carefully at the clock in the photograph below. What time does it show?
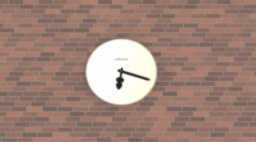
6:18
